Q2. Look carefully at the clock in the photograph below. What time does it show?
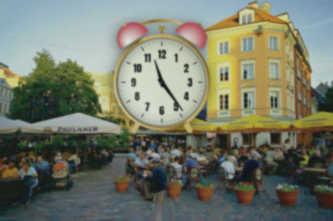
11:24
